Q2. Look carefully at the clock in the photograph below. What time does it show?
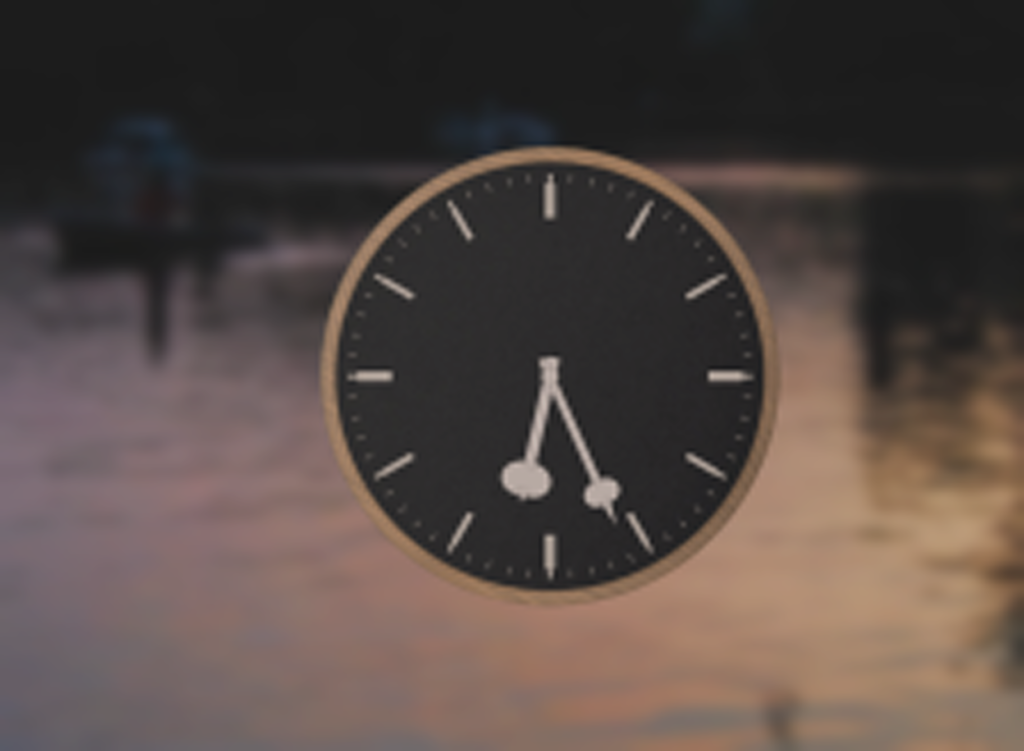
6:26
